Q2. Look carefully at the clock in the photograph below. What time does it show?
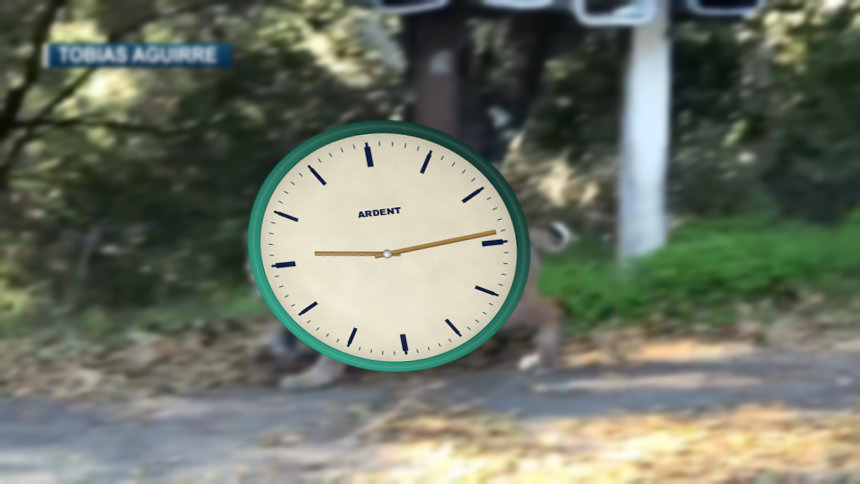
9:14
